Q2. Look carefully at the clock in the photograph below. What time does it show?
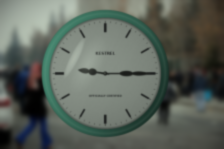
9:15
